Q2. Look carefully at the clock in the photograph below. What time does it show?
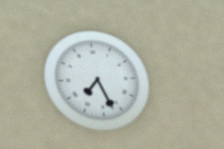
7:27
